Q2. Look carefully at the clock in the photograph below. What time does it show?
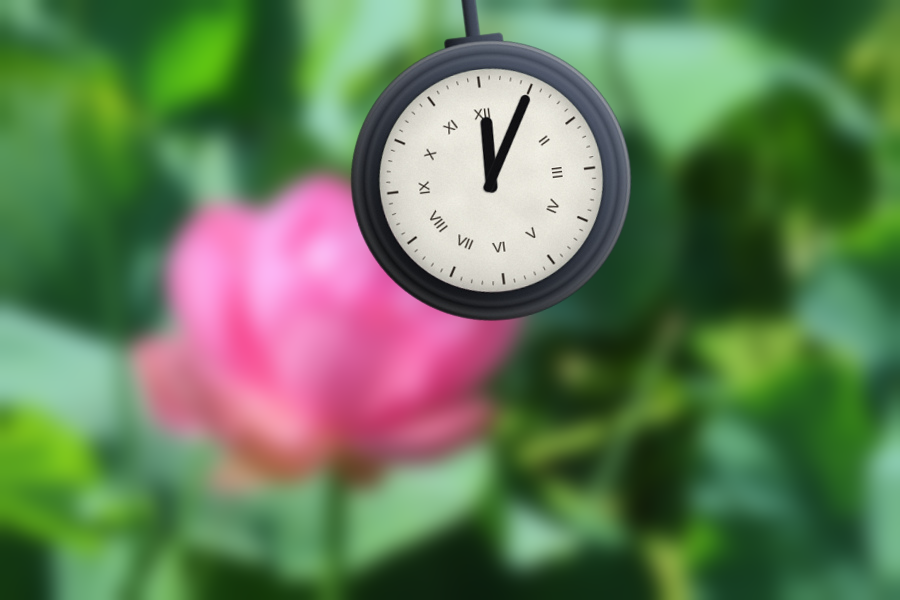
12:05
